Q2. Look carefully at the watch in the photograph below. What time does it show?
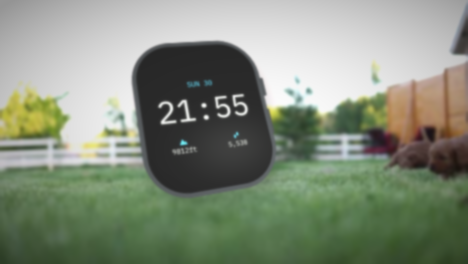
21:55
